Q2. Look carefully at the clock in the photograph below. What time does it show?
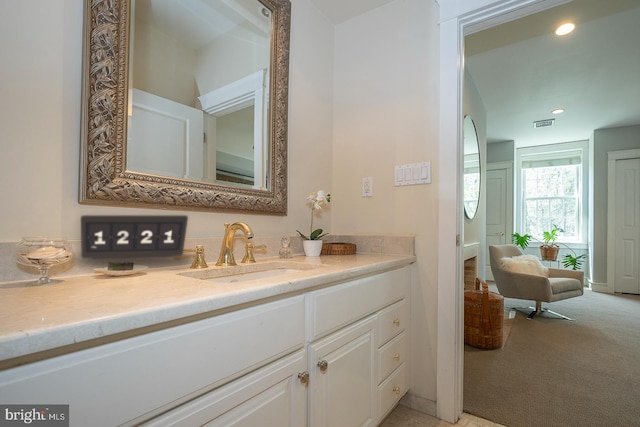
12:21
